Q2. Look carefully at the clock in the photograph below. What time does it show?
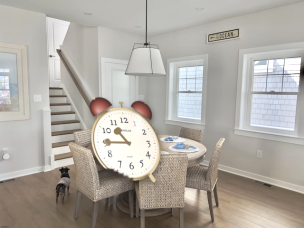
10:45
